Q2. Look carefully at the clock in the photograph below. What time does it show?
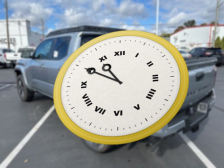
10:50
